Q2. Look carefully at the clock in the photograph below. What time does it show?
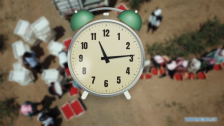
11:14
